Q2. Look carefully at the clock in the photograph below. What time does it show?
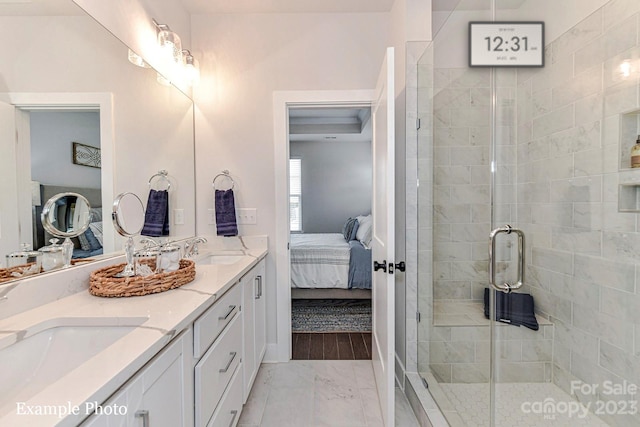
12:31
